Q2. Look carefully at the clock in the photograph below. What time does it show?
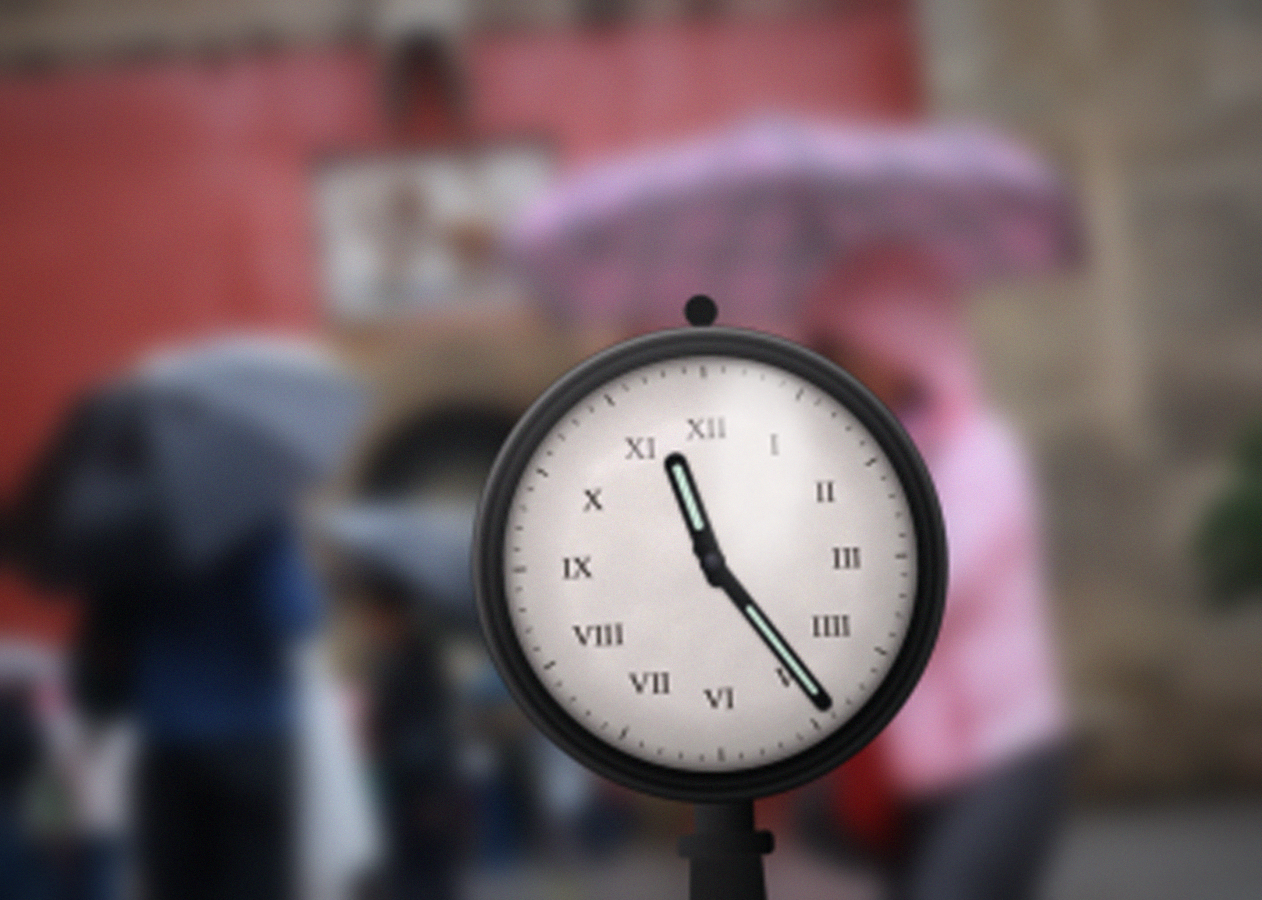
11:24
